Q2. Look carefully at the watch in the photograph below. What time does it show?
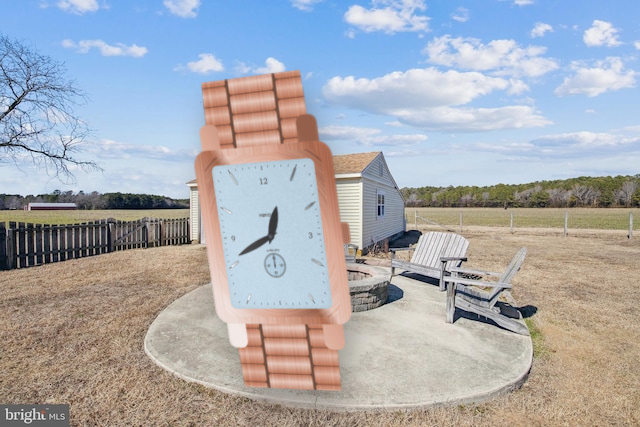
12:41
